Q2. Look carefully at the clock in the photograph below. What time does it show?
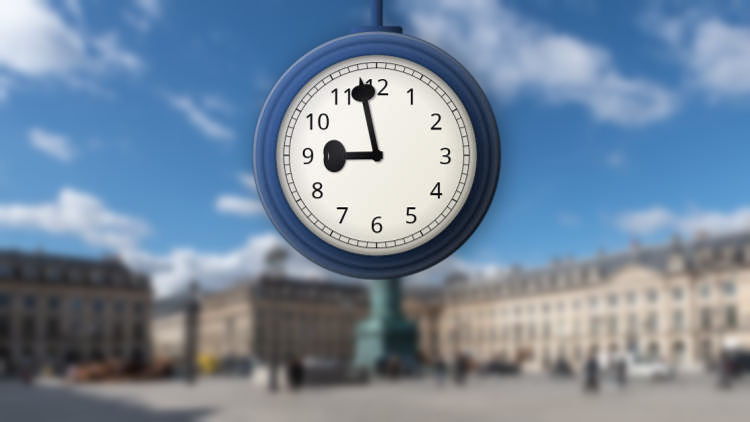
8:58
